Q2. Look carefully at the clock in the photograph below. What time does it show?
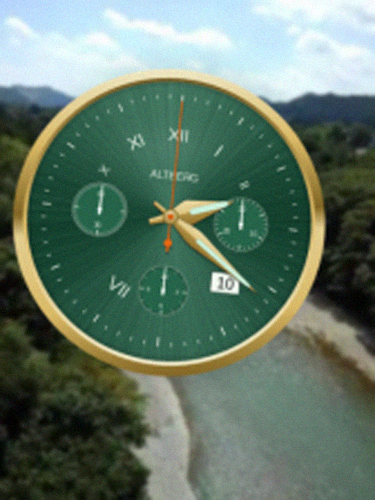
2:21
